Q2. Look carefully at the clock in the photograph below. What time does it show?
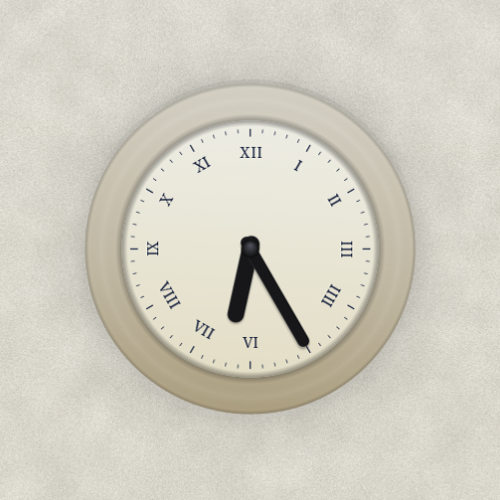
6:25
